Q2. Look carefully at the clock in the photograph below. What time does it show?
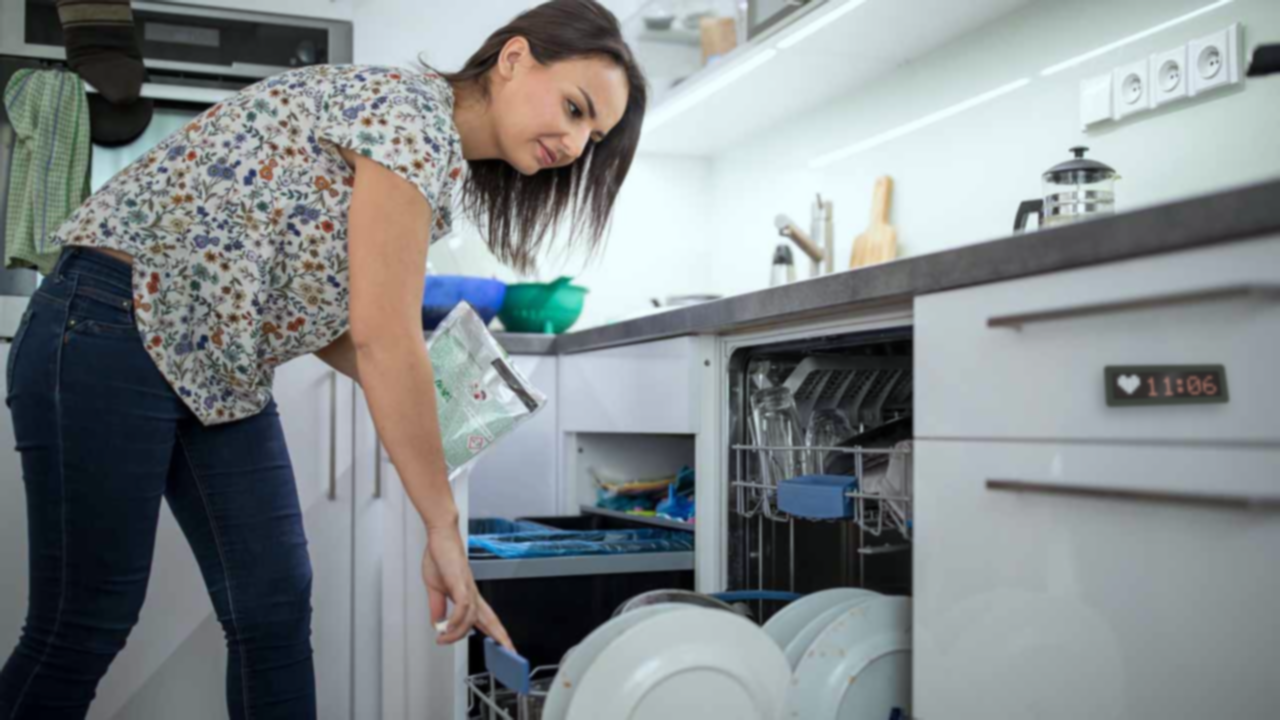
11:06
